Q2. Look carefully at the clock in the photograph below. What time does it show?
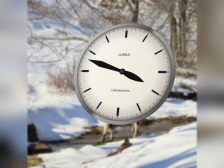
3:48
